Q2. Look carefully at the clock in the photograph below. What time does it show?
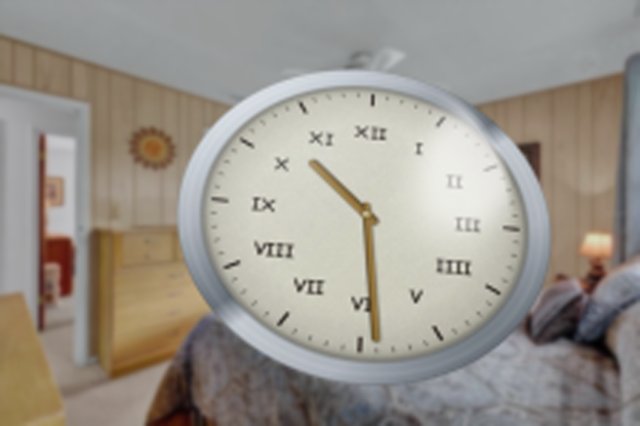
10:29
